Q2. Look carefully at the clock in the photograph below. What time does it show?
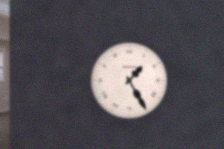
1:25
